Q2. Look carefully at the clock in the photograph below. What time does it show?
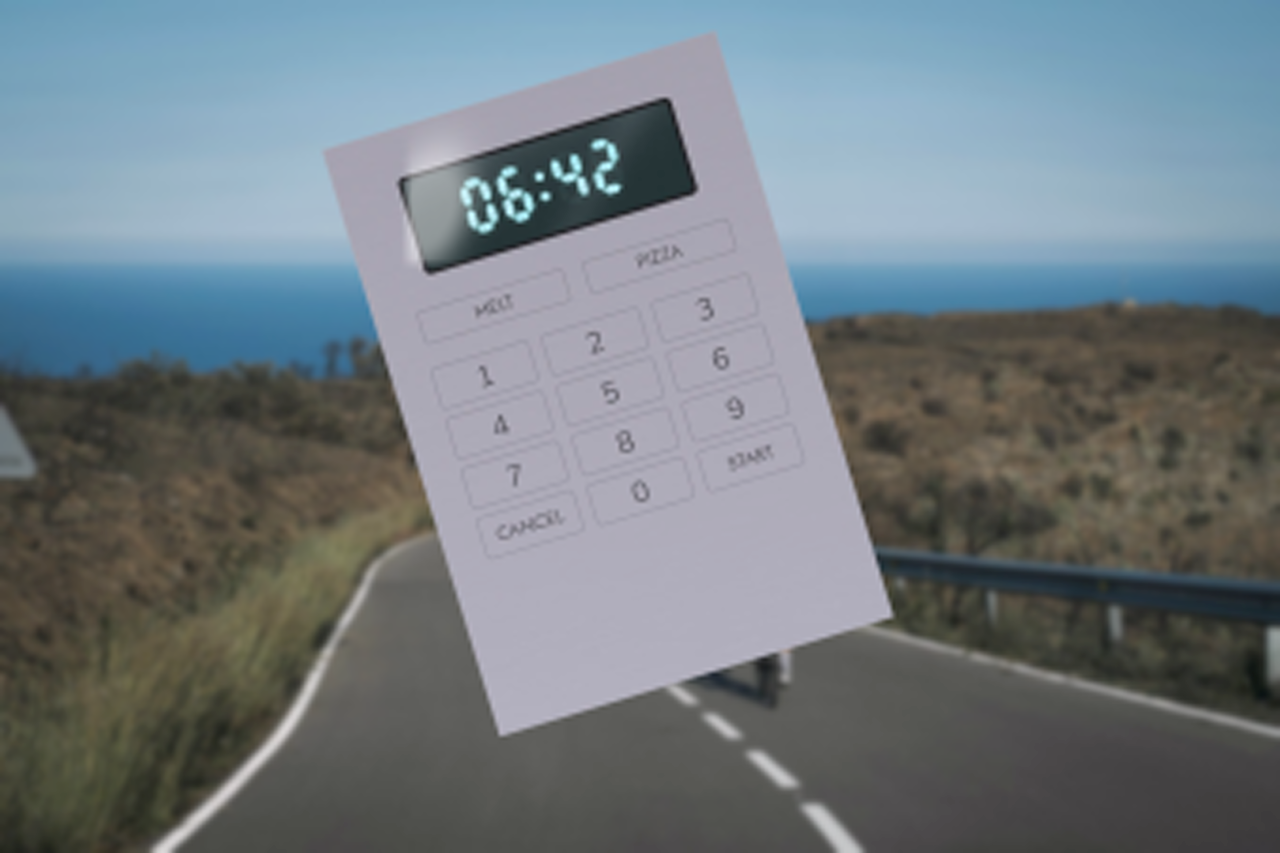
6:42
